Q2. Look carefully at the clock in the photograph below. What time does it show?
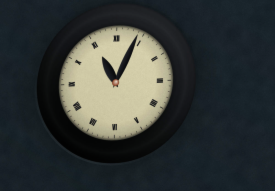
11:04
